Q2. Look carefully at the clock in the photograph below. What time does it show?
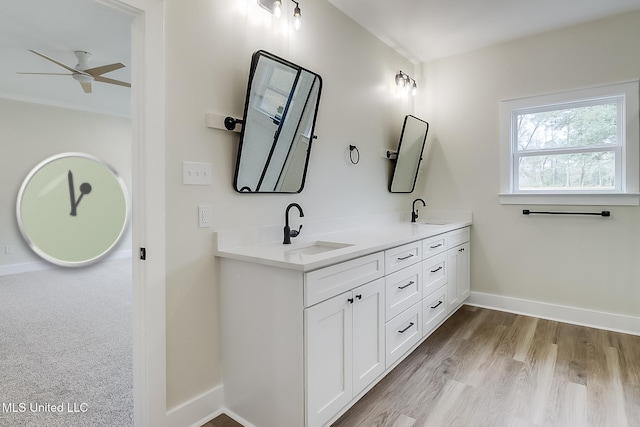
12:59
